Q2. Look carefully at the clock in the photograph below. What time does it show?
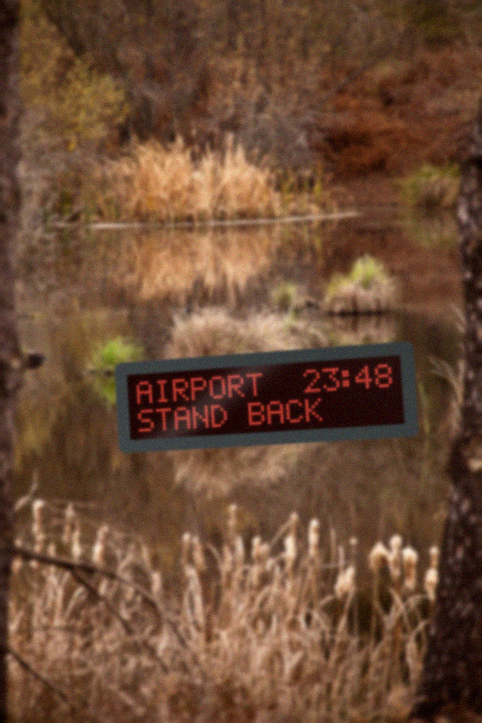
23:48
